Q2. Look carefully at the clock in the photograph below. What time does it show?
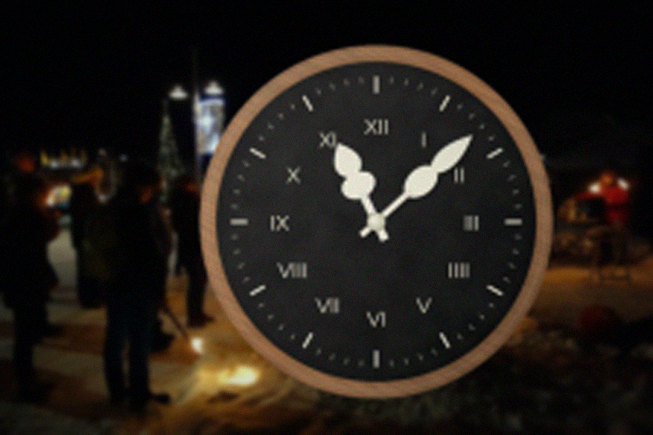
11:08
